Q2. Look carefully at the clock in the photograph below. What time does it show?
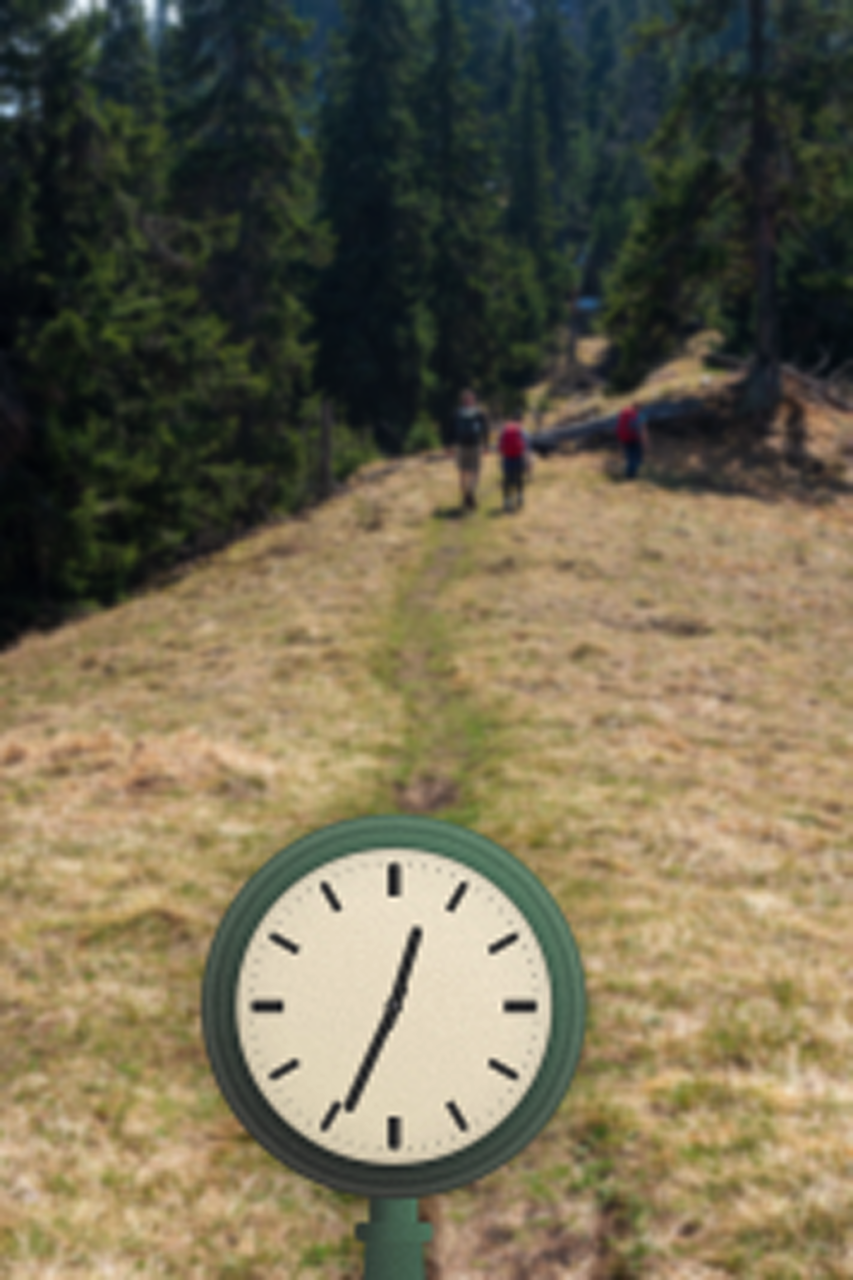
12:34
